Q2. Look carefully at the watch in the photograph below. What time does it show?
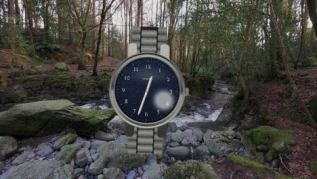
12:33
